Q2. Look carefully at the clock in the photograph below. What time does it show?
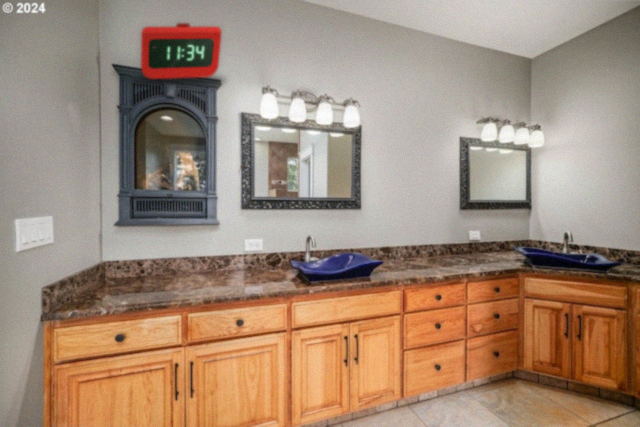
11:34
